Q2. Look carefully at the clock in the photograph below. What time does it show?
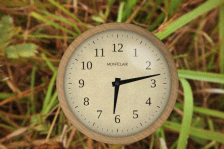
6:13
